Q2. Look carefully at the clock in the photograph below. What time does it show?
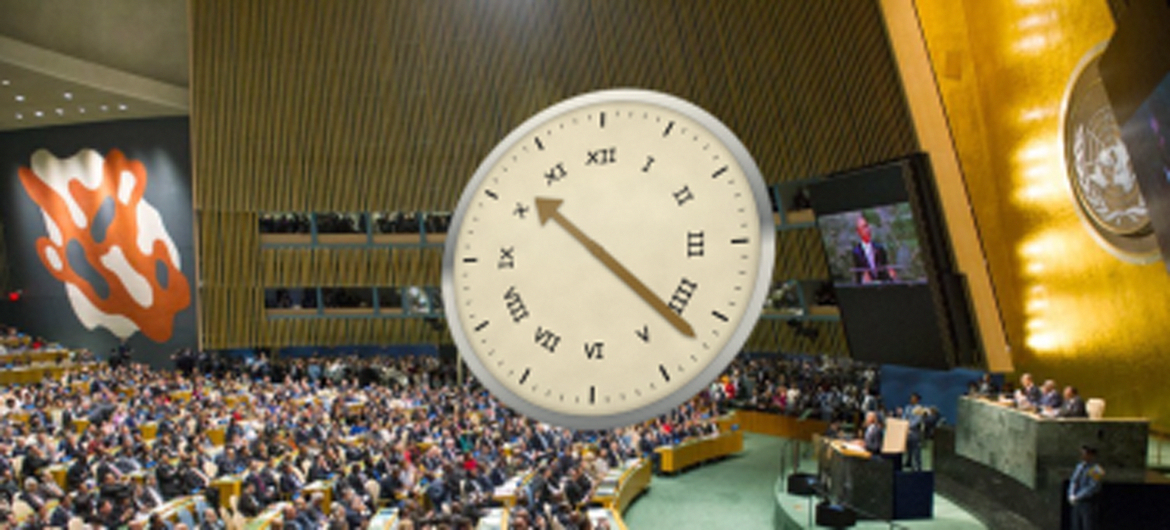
10:22
